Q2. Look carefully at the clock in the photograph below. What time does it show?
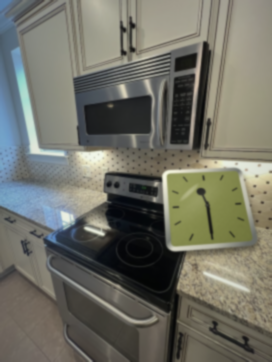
11:30
